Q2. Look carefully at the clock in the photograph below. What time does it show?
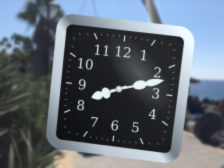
8:12
